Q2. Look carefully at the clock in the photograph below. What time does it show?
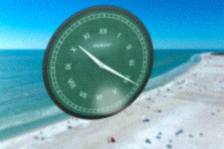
10:20
